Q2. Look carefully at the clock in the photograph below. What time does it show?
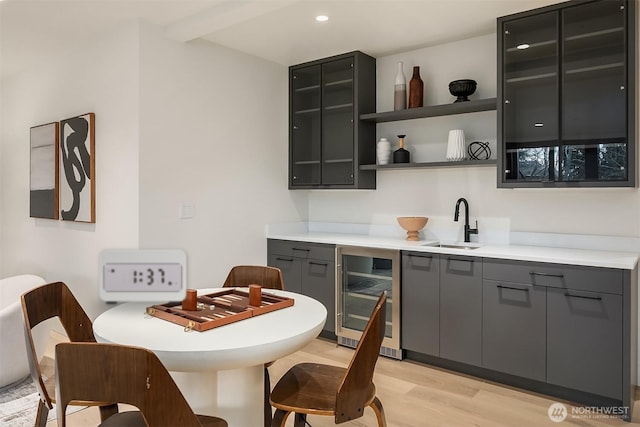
1:37
